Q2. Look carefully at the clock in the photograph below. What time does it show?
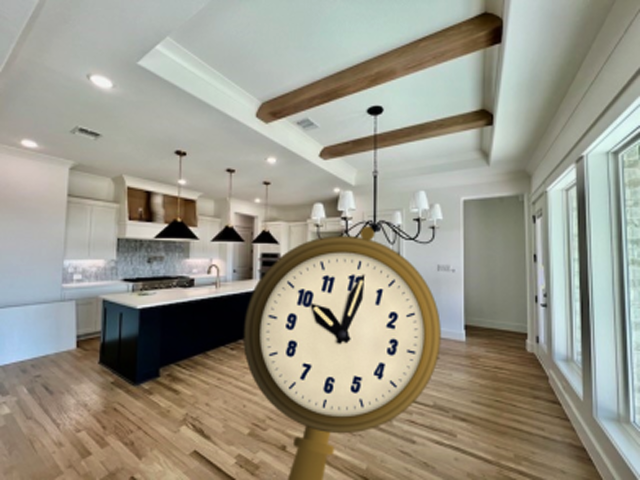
10:01
